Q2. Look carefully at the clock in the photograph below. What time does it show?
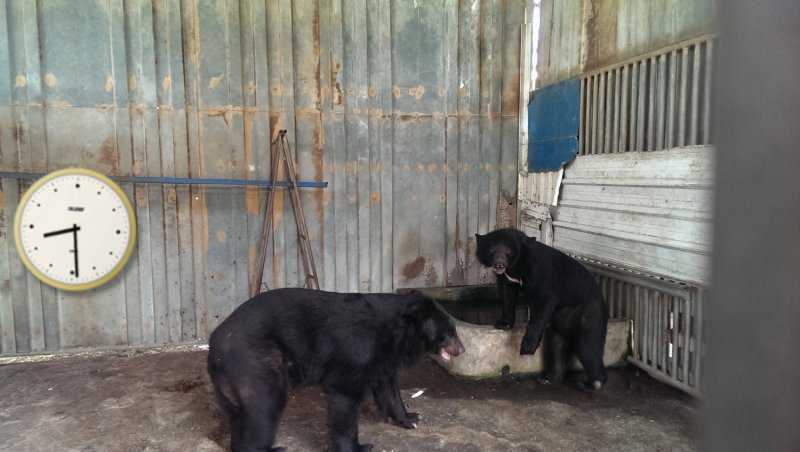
8:29
